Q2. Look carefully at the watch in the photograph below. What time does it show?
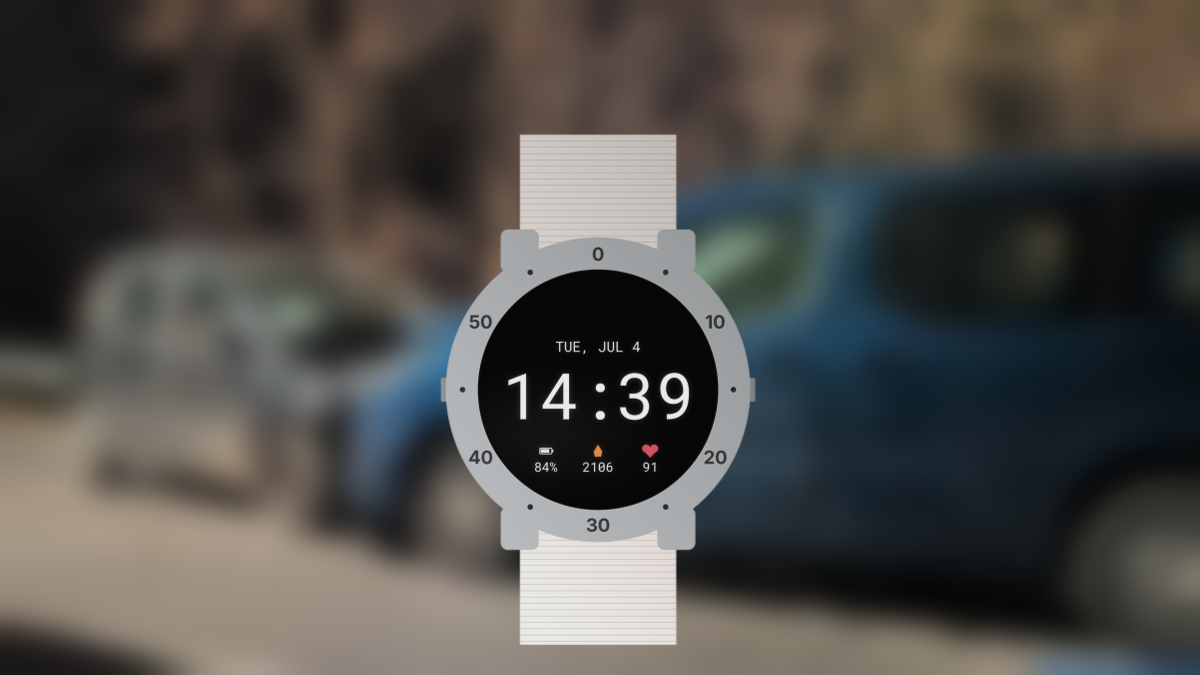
14:39
